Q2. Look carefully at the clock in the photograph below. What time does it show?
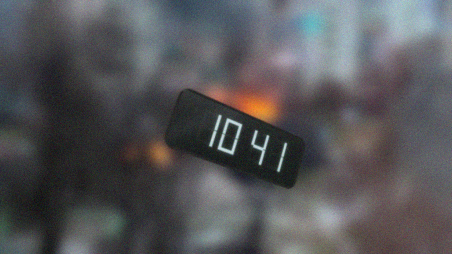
10:41
